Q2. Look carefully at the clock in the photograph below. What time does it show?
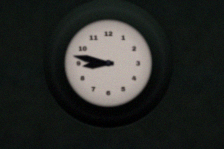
8:47
